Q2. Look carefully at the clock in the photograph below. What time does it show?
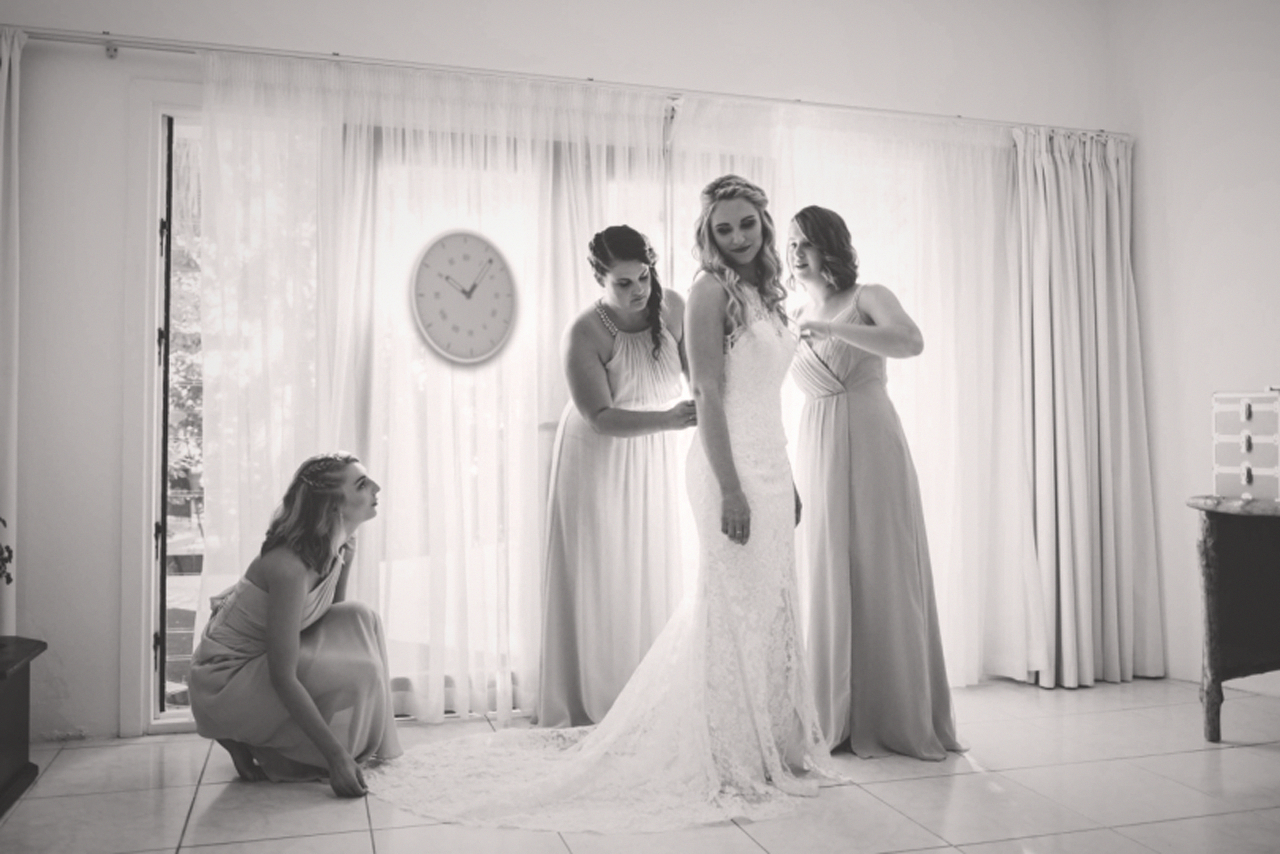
10:07
